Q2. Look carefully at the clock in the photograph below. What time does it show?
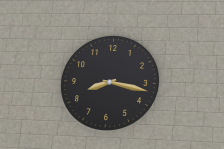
8:17
